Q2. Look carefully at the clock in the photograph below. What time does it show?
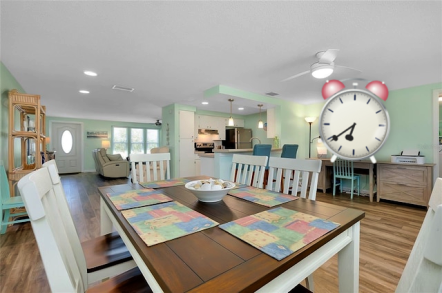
6:39
